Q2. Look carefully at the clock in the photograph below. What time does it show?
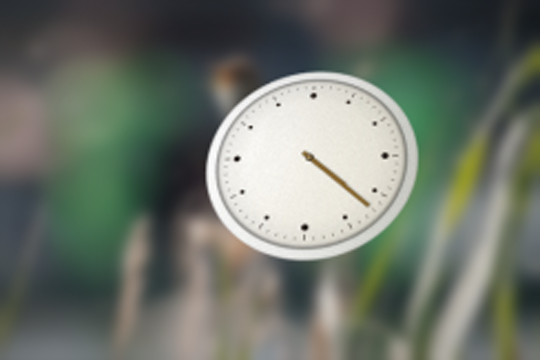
4:22
